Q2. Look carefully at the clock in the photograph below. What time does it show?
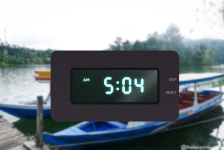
5:04
